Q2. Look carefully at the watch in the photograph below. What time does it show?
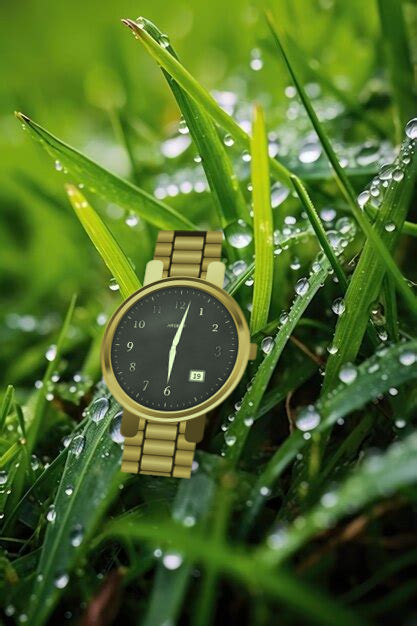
6:02
